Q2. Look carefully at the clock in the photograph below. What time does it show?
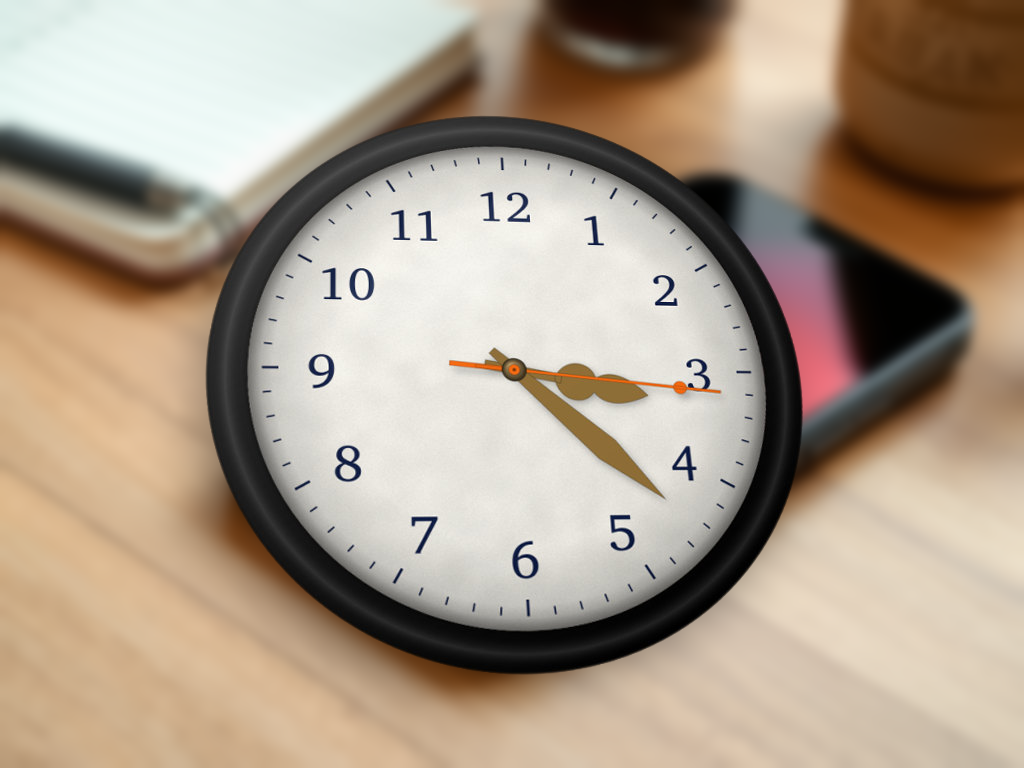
3:22:16
